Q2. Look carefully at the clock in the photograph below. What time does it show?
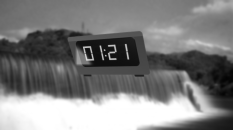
1:21
